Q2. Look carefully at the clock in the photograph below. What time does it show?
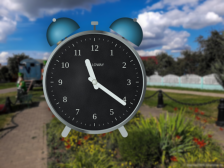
11:21
